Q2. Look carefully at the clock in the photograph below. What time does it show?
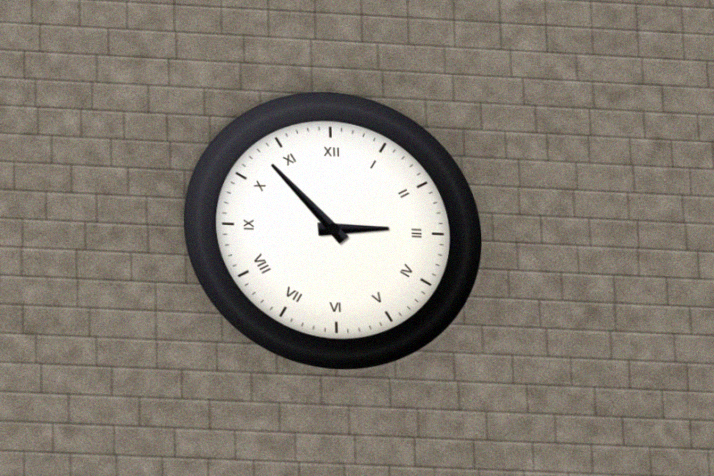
2:53
